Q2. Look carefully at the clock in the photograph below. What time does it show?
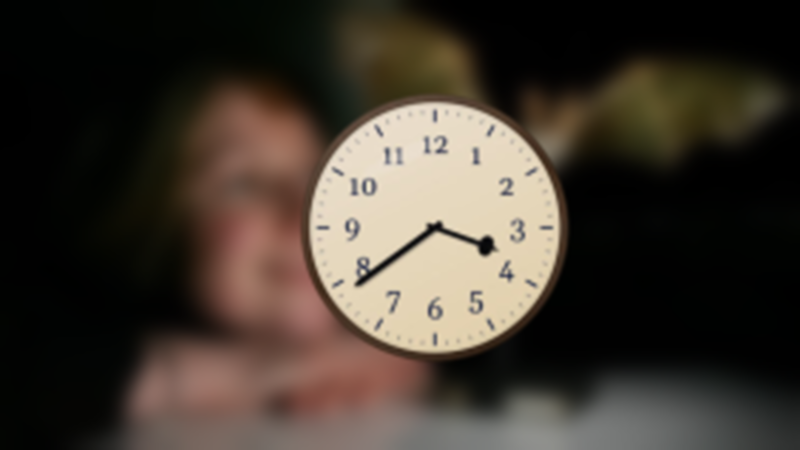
3:39
